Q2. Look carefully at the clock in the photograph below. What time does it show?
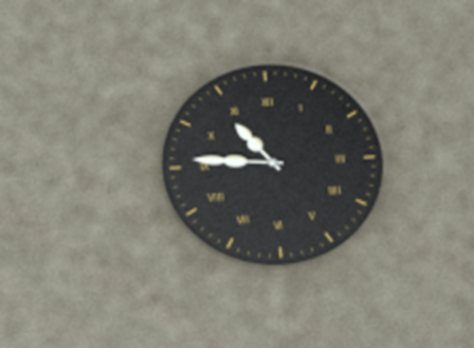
10:46
